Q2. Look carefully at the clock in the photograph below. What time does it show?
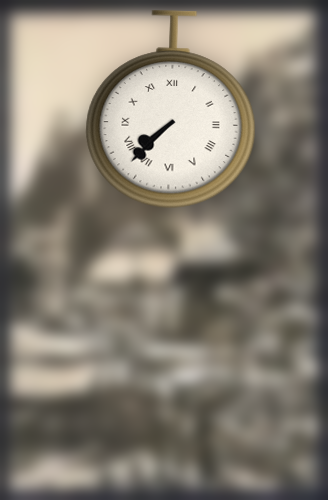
7:37
